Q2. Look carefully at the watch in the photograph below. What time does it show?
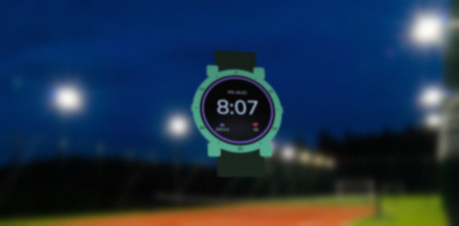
8:07
